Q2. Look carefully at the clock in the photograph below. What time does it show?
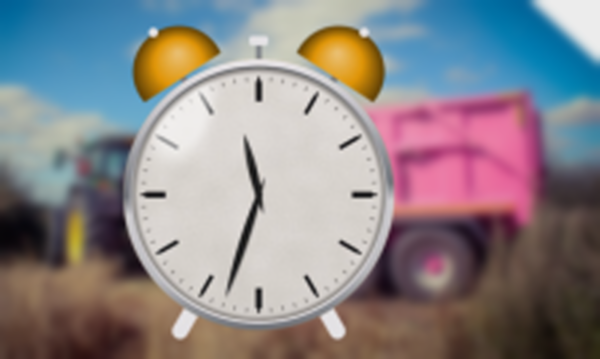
11:33
